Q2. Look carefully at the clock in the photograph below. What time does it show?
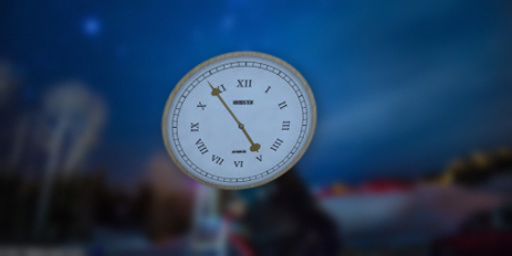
4:54
